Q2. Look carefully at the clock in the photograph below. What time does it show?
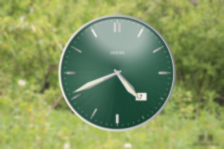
4:41
